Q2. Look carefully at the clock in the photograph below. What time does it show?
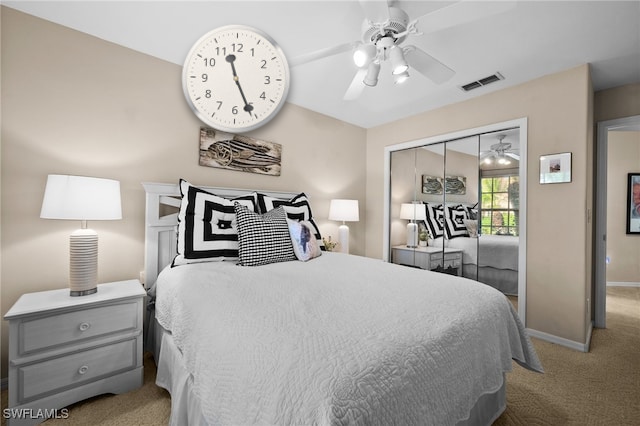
11:26
